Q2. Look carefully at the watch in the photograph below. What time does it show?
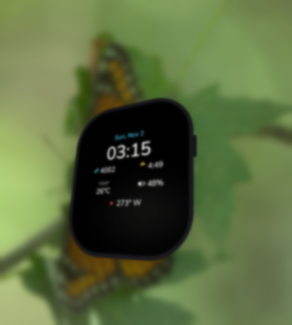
3:15
